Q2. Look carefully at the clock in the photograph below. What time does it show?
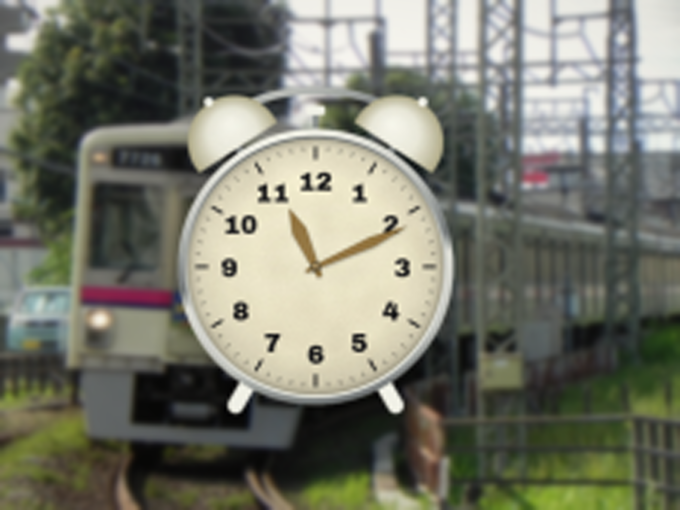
11:11
